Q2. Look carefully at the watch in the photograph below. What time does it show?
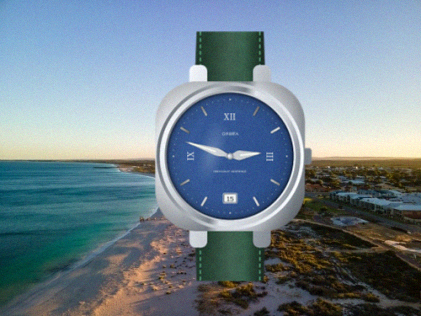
2:48
